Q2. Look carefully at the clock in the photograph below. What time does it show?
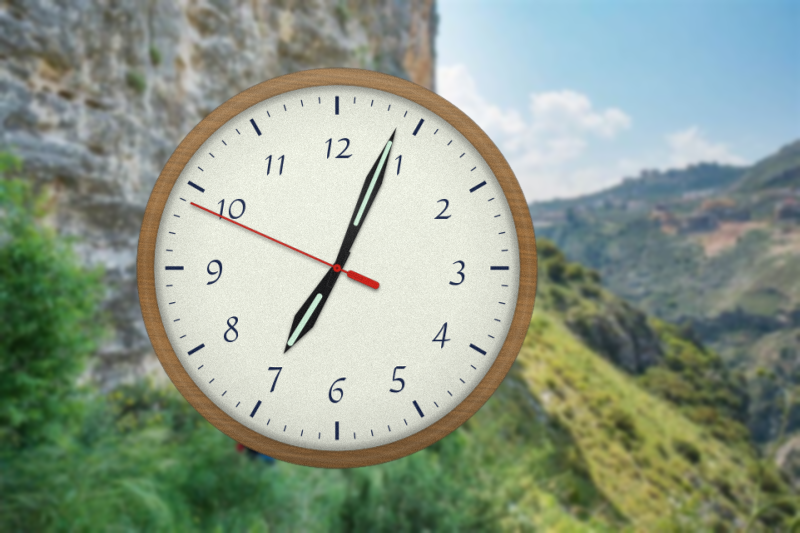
7:03:49
